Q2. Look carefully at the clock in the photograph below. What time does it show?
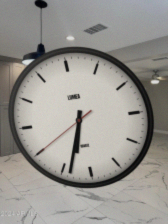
6:33:40
